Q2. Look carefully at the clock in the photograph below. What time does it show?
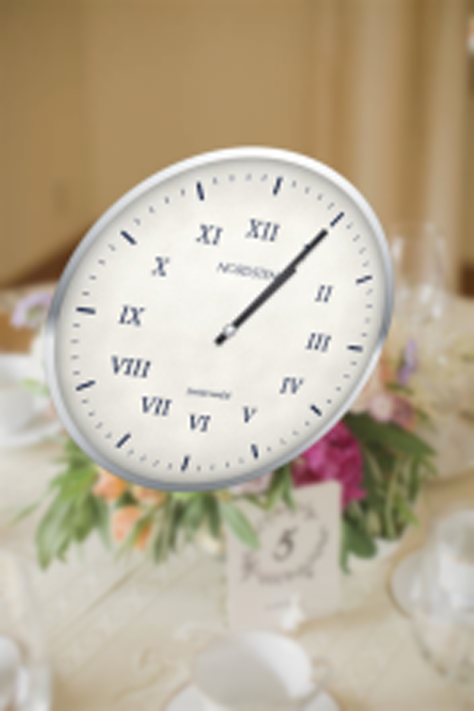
1:05
